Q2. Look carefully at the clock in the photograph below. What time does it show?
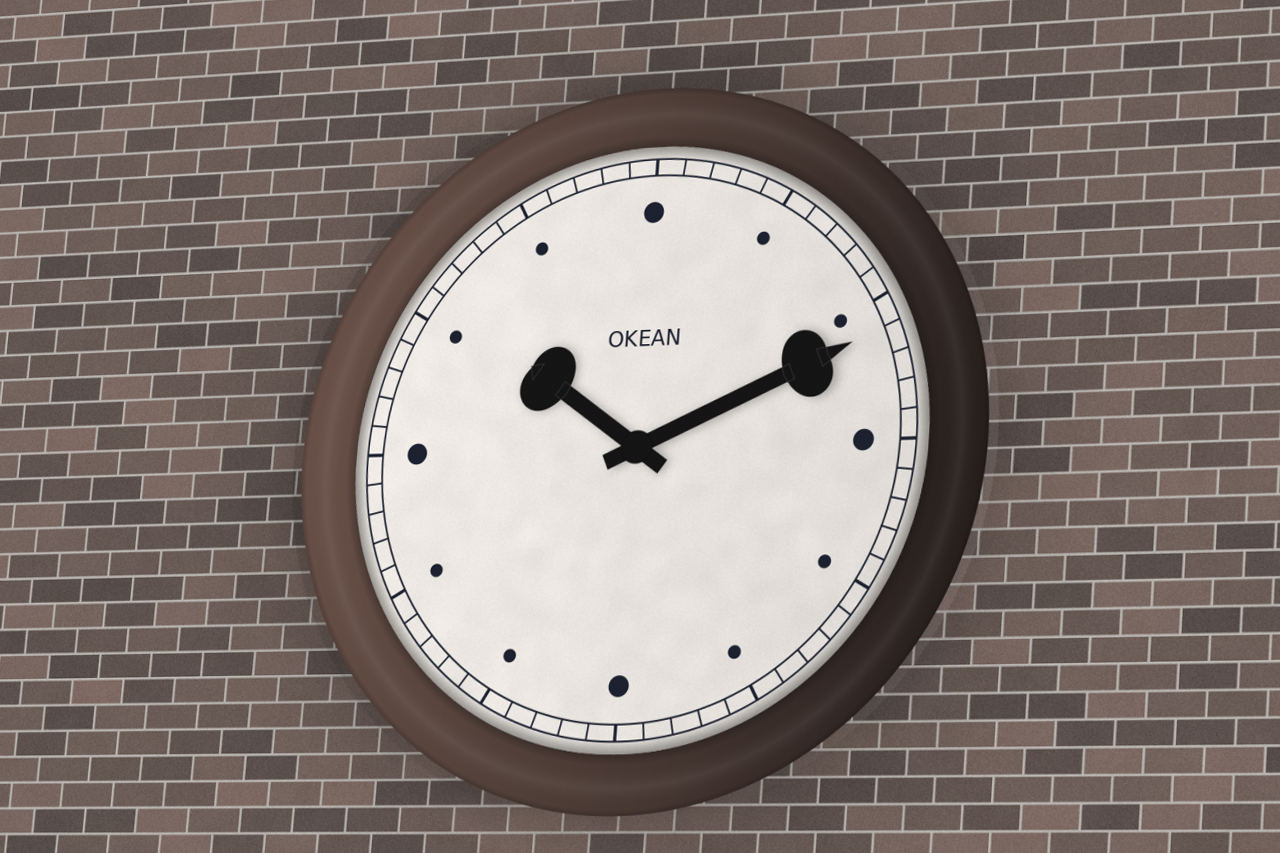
10:11
